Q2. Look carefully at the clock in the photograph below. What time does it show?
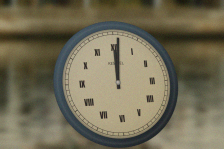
12:01
